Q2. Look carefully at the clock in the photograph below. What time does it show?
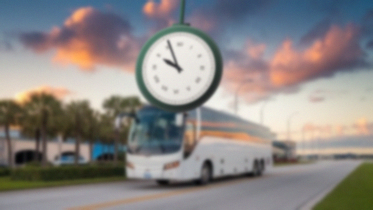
9:56
